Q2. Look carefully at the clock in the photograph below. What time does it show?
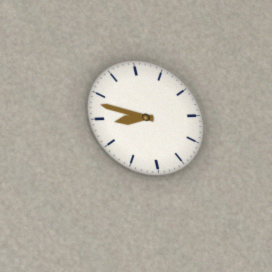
8:48
